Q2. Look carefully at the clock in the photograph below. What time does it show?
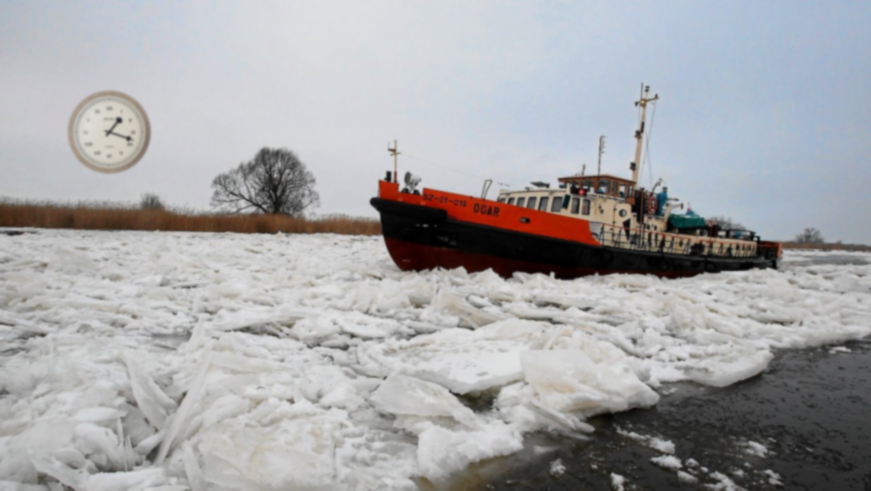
1:18
